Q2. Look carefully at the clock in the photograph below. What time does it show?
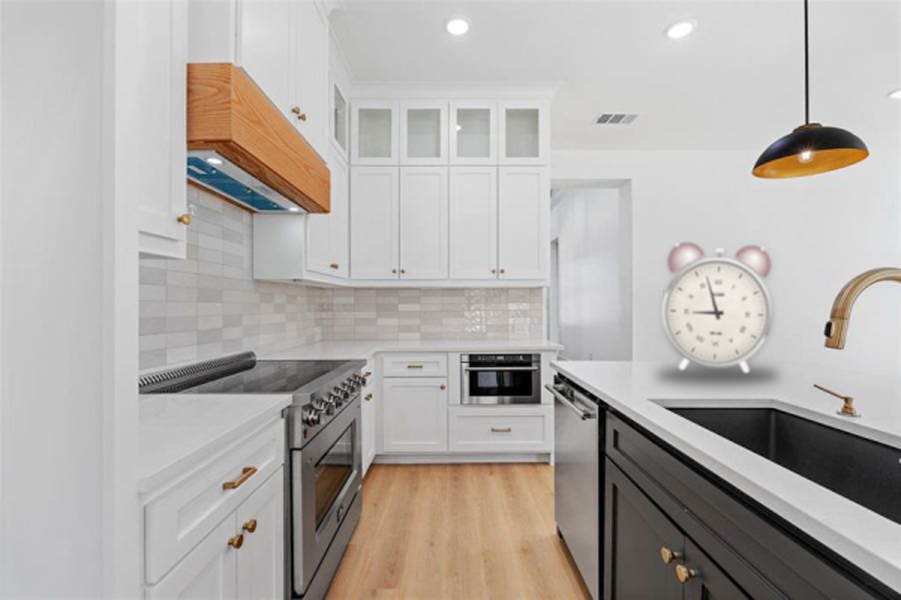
8:57
